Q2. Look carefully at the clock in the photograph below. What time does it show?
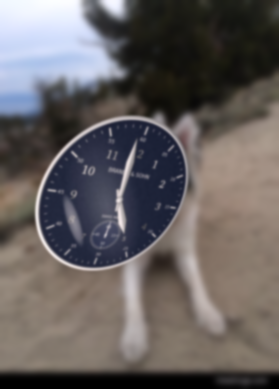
4:59
